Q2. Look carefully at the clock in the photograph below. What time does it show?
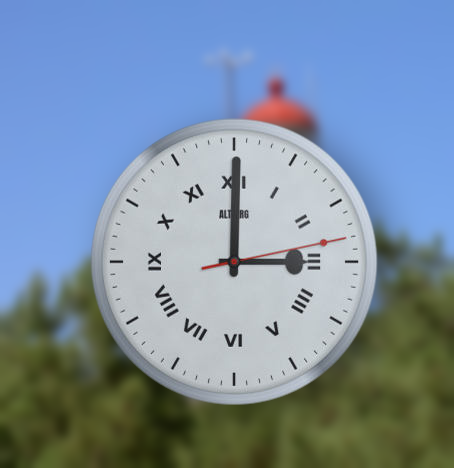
3:00:13
